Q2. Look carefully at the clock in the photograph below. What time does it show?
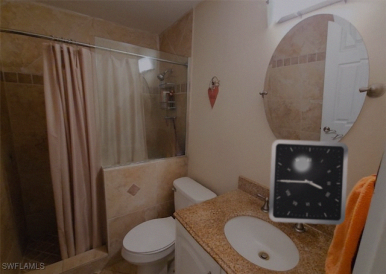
3:45
